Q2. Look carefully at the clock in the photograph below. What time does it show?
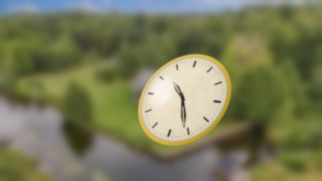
10:26
